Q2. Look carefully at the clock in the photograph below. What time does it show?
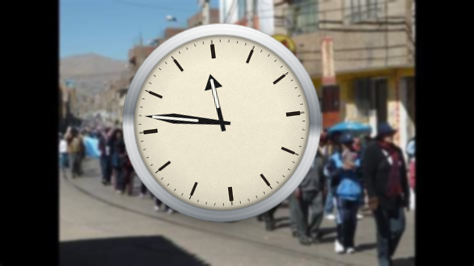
11:47
